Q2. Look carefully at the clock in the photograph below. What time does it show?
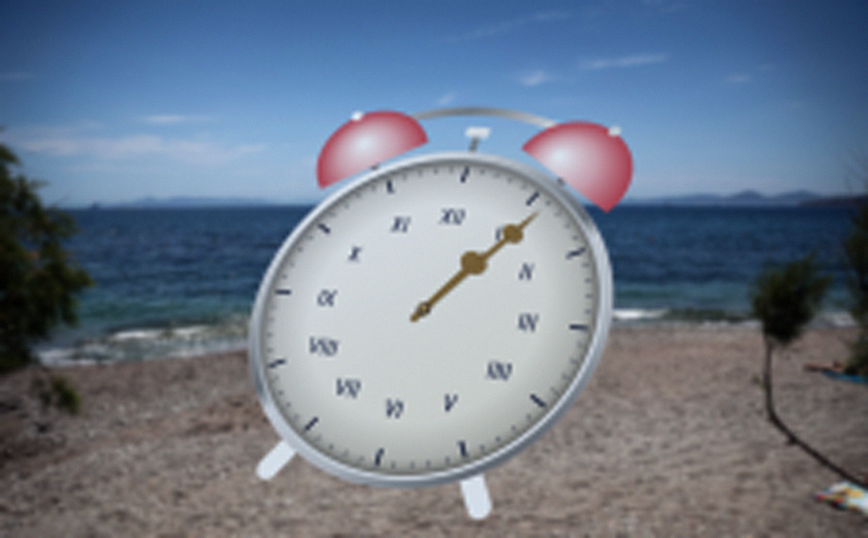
1:06
